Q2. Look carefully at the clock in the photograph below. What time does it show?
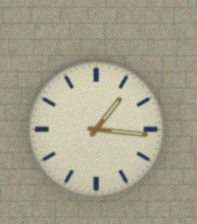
1:16
